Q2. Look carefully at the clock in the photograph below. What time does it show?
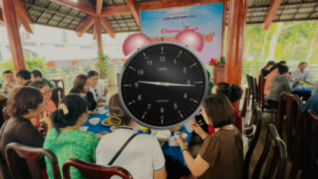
9:16
